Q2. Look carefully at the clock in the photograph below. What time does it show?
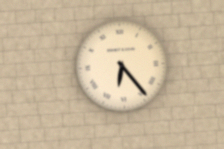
6:24
